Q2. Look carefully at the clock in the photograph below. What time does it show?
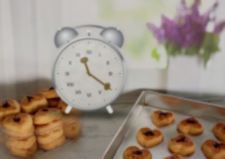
11:21
